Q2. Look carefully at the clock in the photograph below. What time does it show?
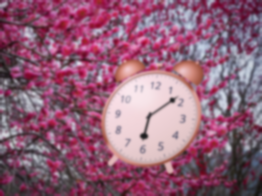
6:08
